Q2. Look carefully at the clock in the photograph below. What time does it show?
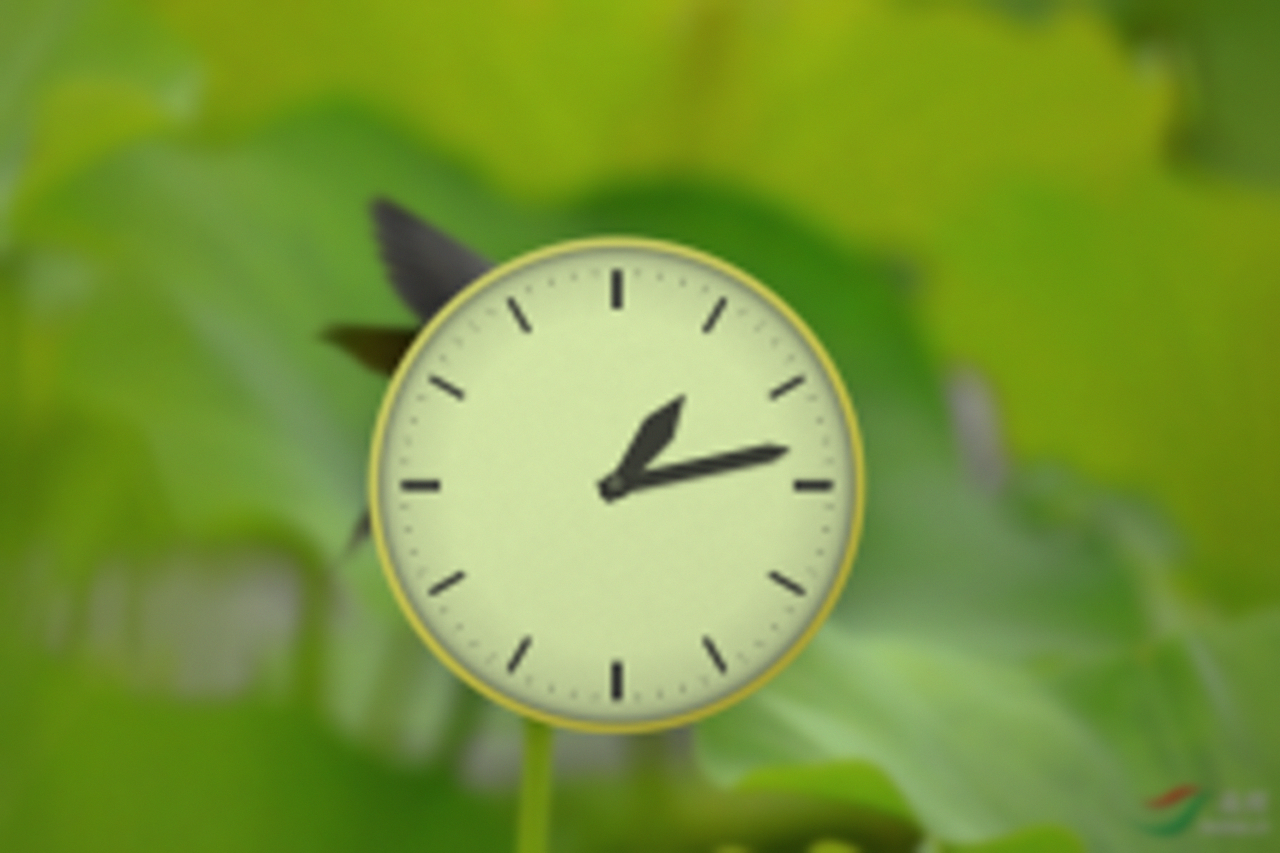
1:13
